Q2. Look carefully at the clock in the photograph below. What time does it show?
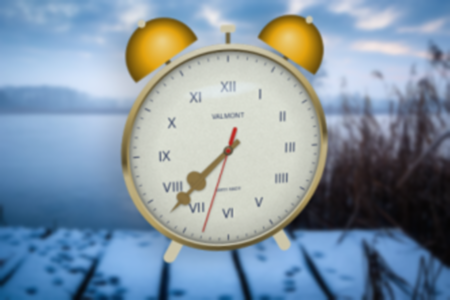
7:37:33
